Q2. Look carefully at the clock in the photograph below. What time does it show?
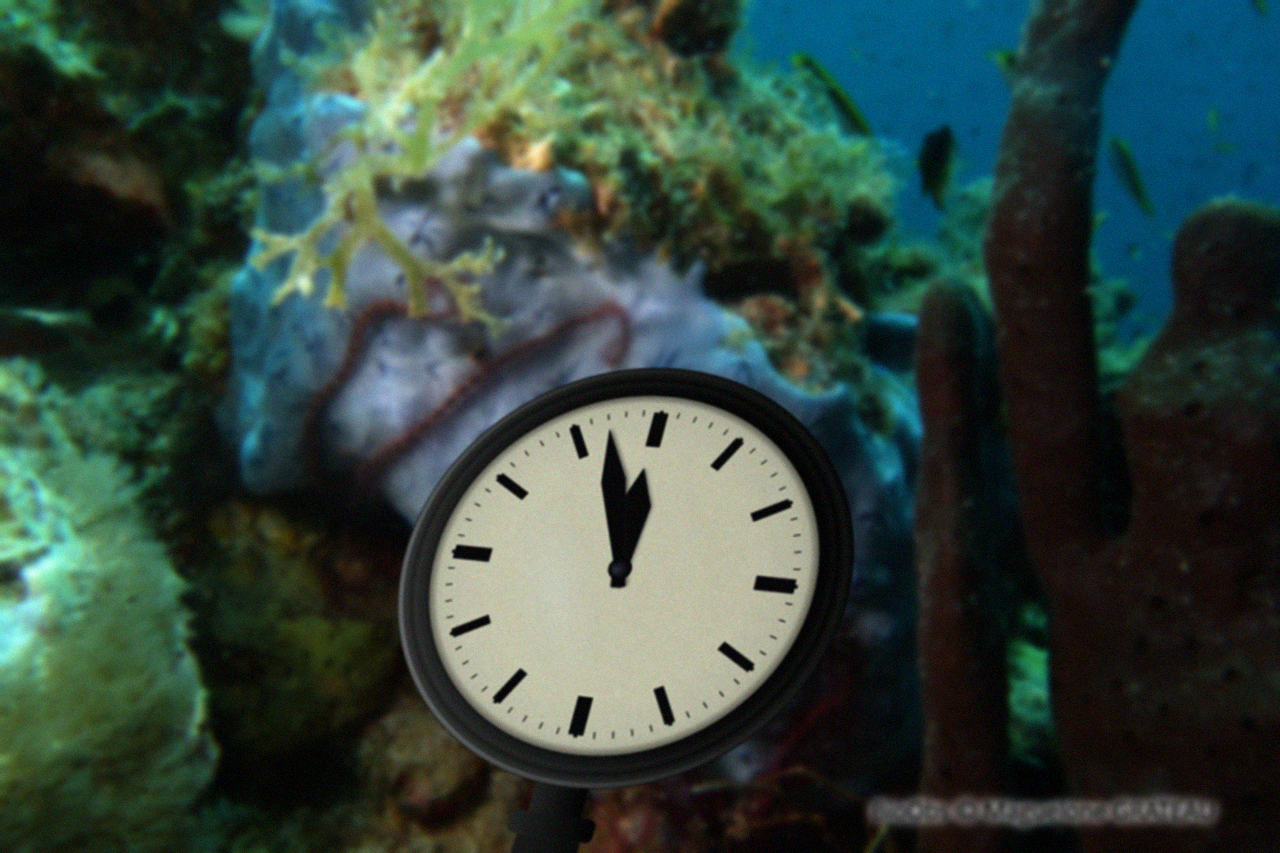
11:57
